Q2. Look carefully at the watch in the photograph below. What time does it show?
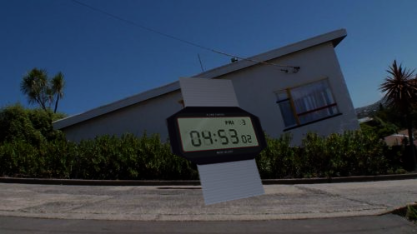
4:53:02
